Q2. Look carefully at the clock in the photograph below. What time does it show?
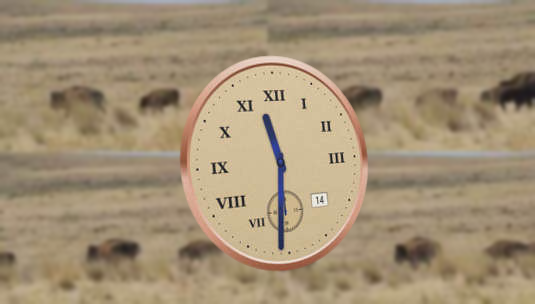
11:31
